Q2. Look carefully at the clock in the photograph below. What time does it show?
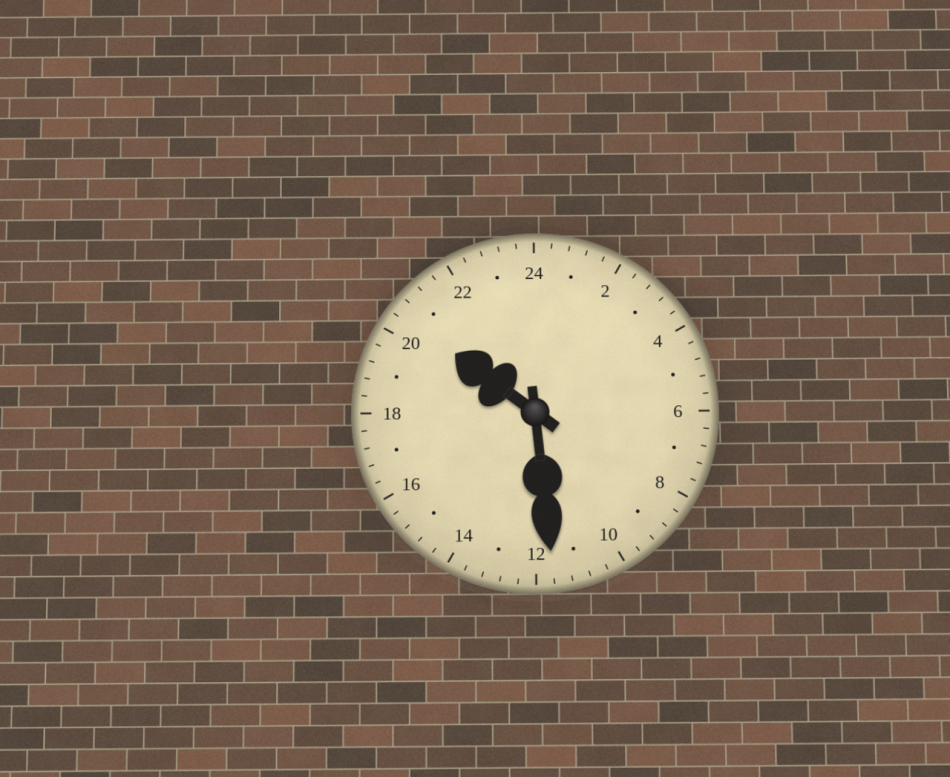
20:29
